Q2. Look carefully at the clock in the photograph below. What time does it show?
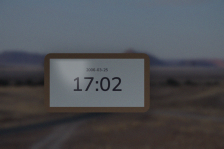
17:02
